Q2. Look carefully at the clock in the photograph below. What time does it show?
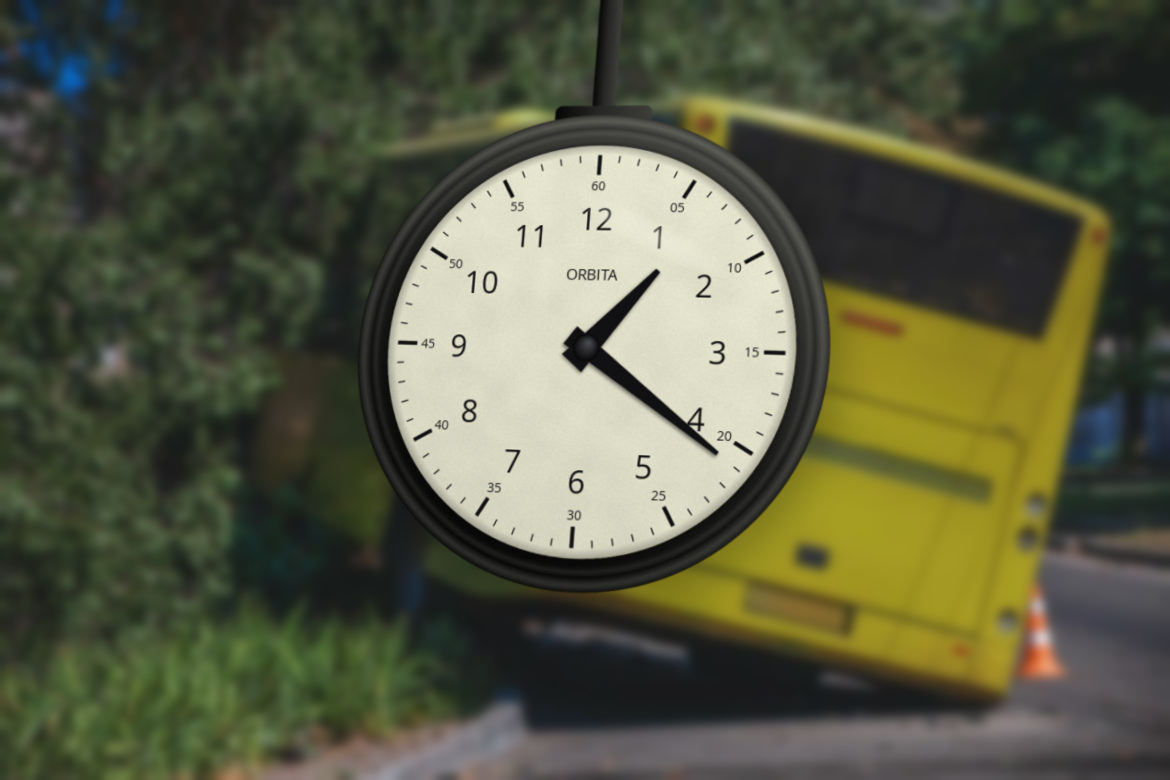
1:21
